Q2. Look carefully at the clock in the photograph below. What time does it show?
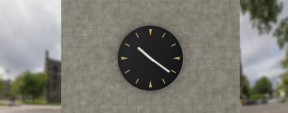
10:21
